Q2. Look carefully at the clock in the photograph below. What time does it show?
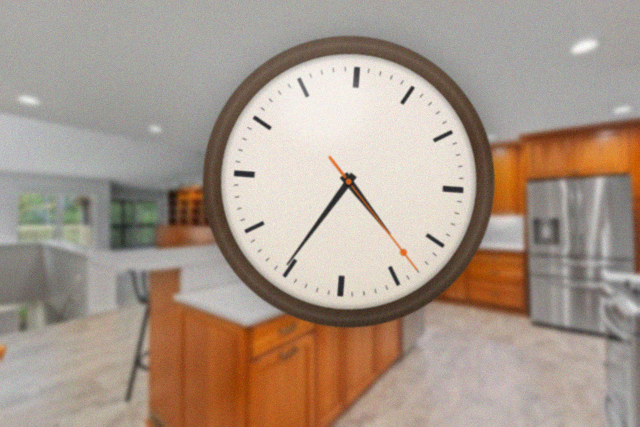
4:35:23
